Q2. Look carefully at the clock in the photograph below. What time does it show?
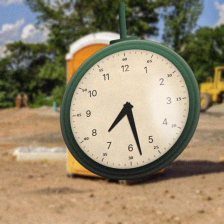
7:28
